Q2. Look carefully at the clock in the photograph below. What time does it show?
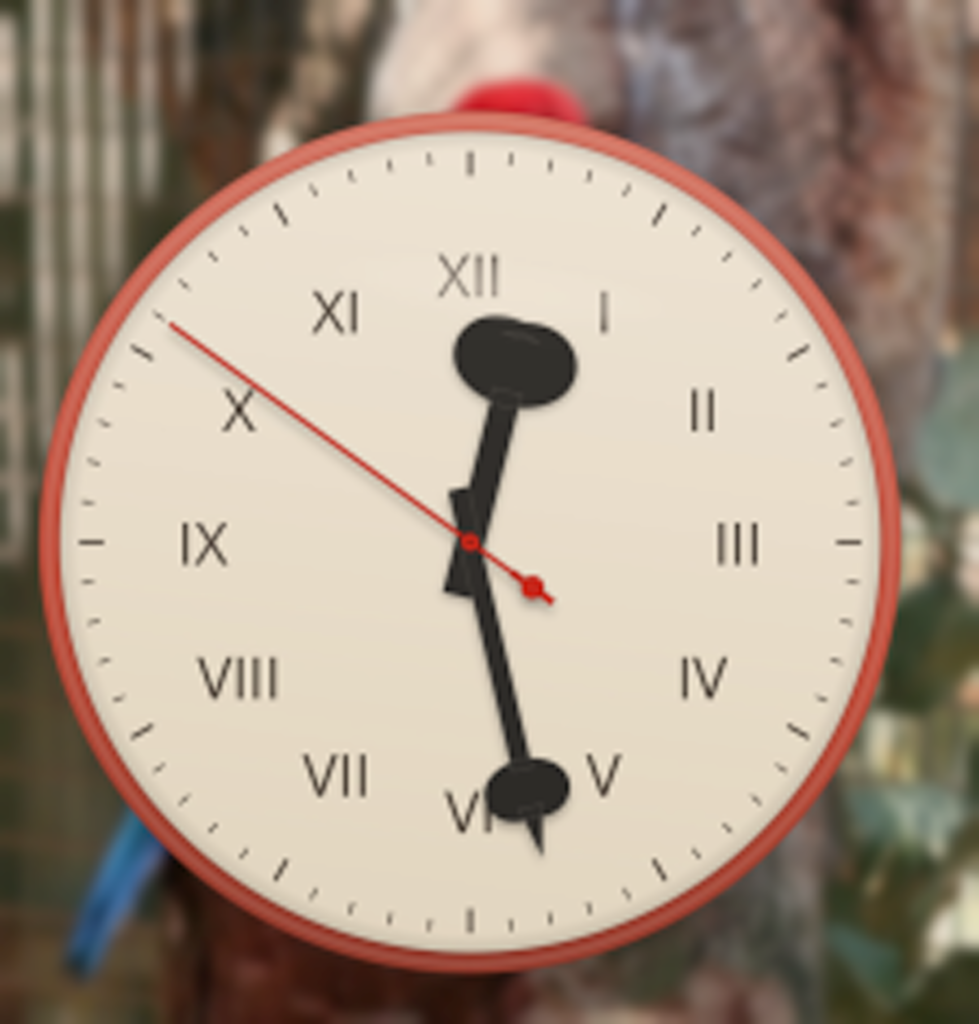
12:27:51
